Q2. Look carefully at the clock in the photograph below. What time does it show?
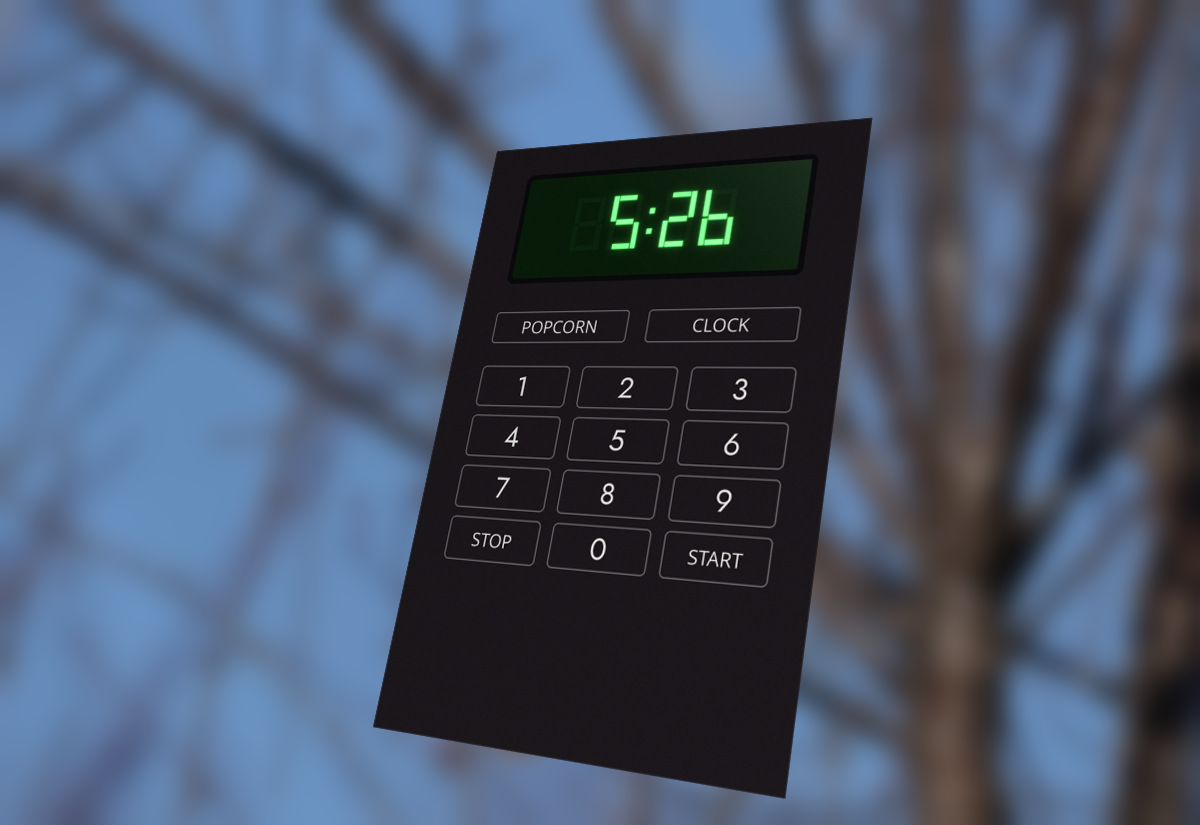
5:26
